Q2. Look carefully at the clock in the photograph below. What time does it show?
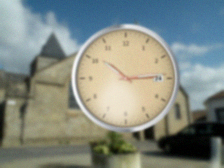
10:14
